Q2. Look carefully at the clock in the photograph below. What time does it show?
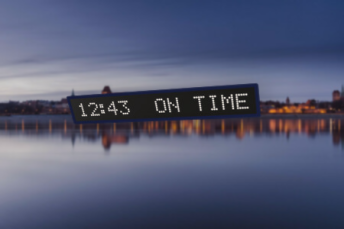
12:43
